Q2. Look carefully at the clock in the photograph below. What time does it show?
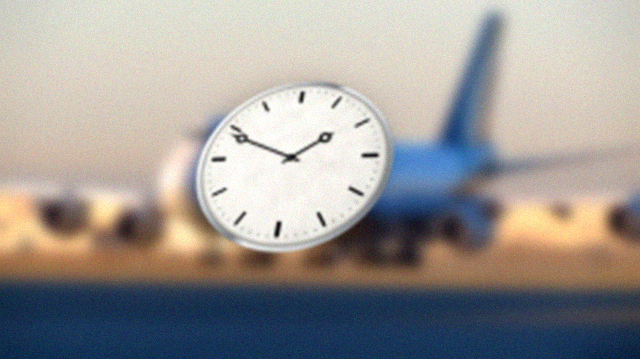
1:49
